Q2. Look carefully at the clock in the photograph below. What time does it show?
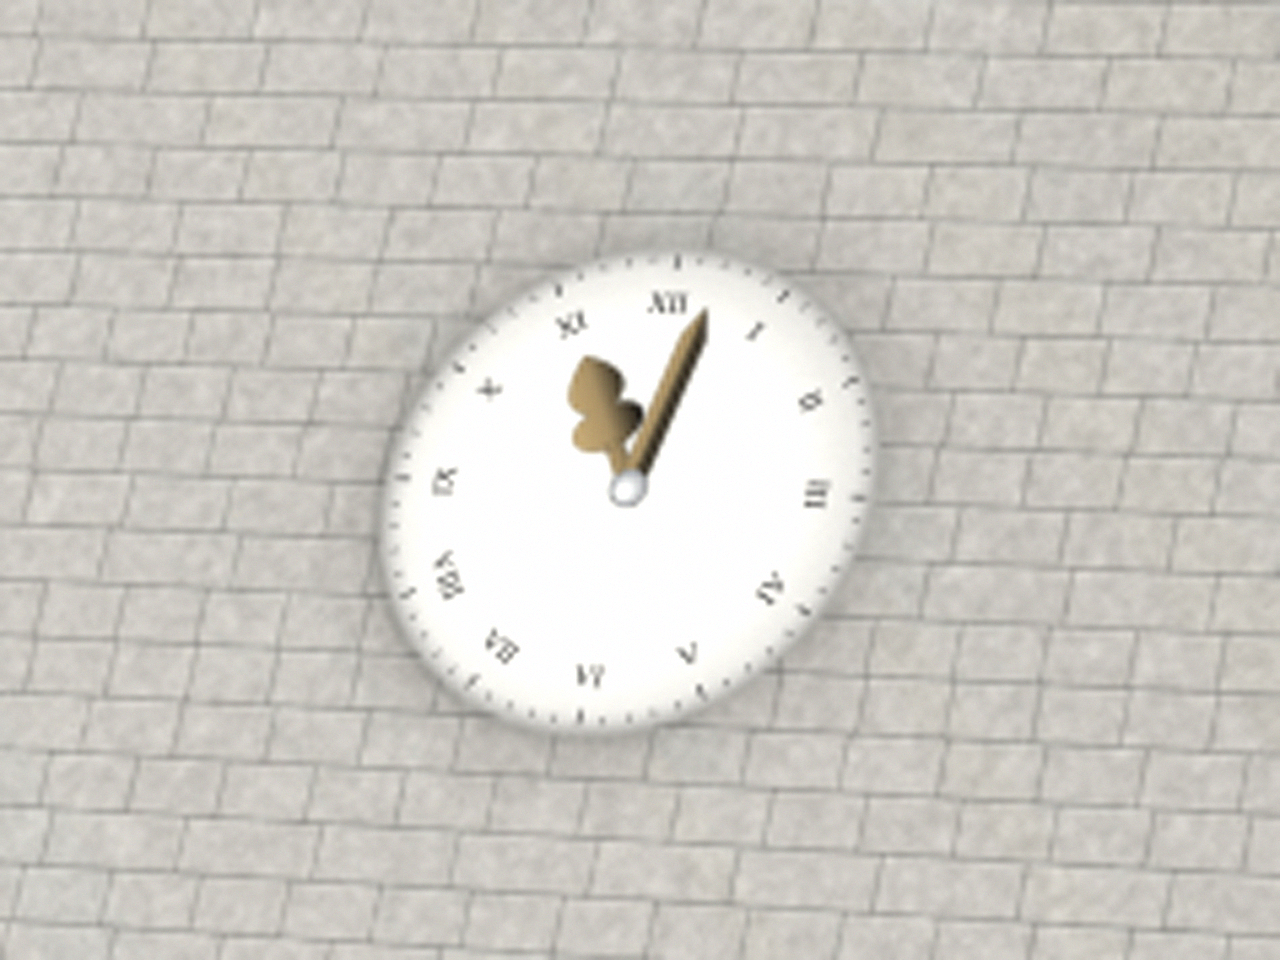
11:02
